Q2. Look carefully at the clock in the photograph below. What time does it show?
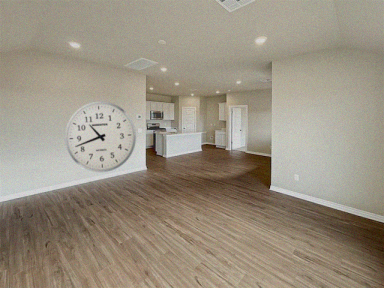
10:42
